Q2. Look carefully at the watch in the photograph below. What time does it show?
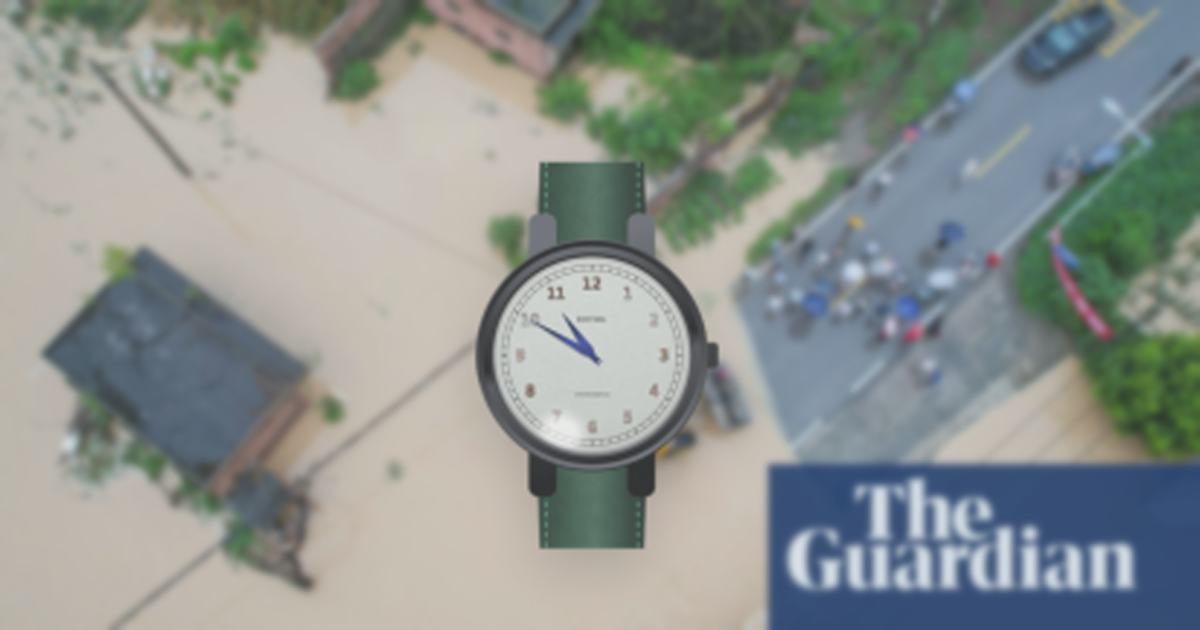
10:50
